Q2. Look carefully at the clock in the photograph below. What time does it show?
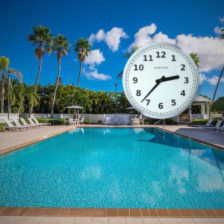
2:37
